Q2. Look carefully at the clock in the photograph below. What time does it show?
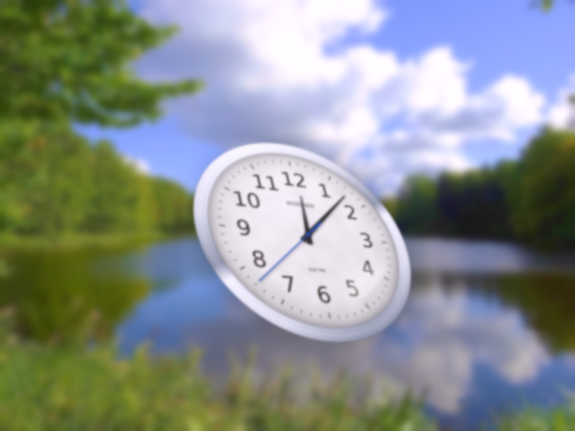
12:07:38
